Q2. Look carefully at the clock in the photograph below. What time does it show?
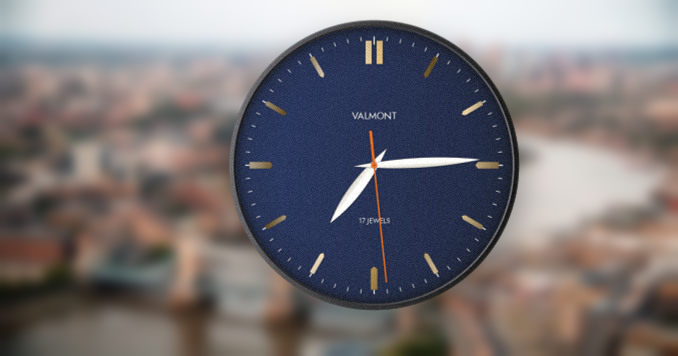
7:14:29
